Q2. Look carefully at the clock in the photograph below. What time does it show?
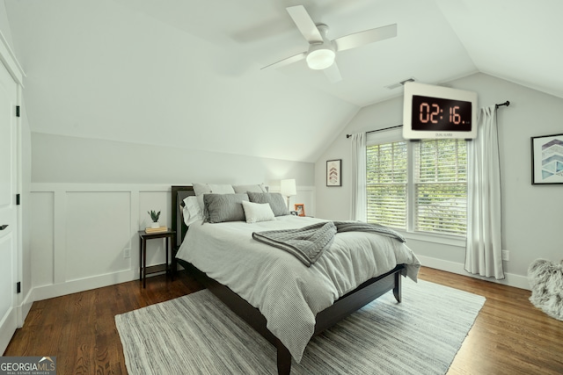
2:16
